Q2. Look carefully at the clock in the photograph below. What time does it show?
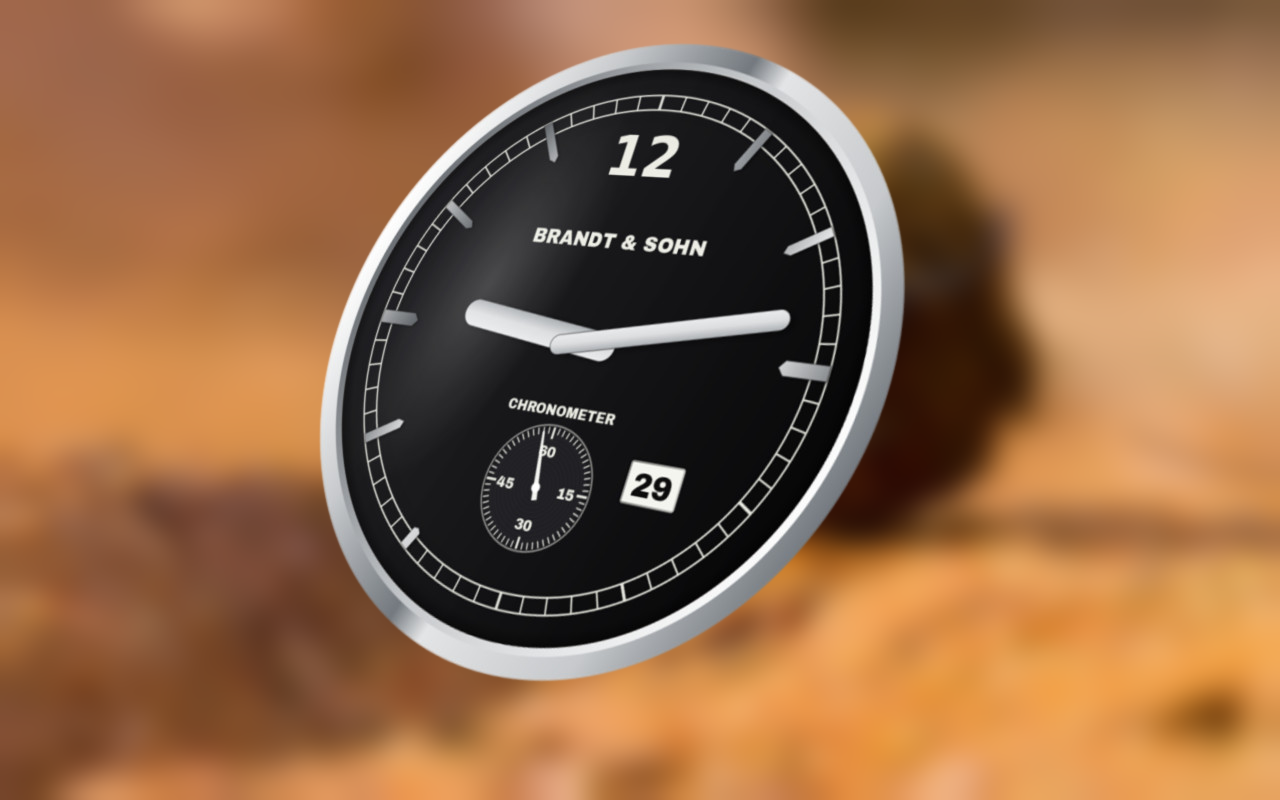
9:12:58
